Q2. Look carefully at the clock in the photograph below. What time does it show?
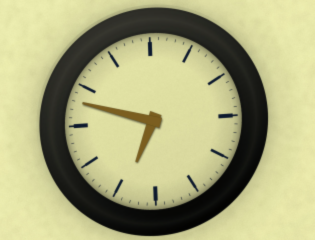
6:48
